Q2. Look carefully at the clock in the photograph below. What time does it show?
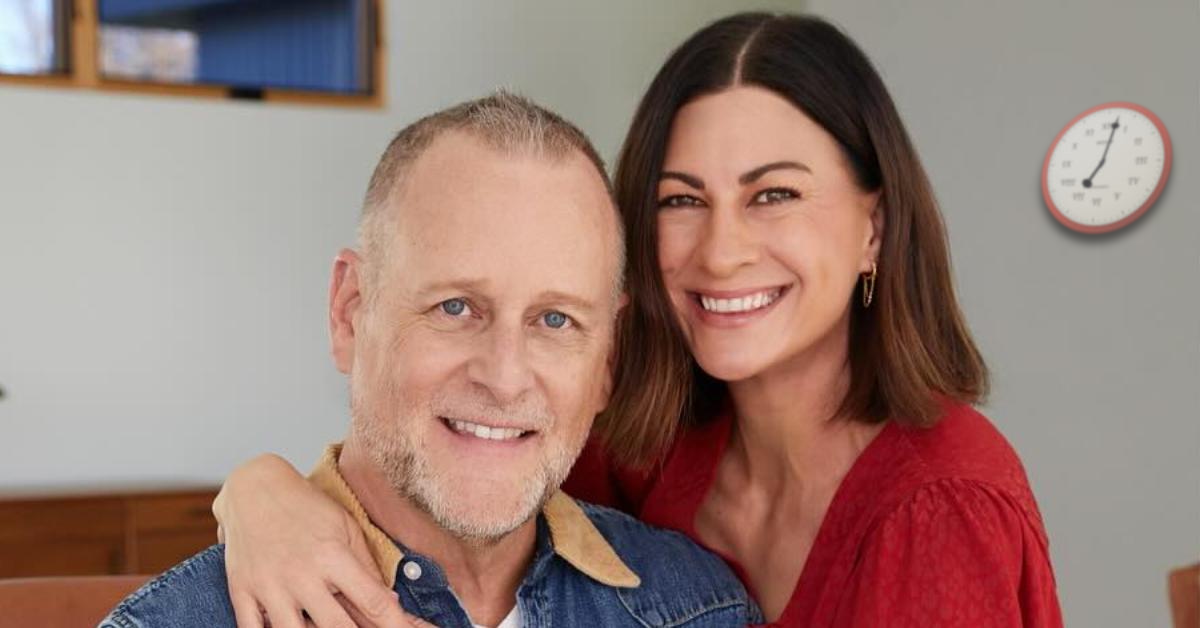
7:02
